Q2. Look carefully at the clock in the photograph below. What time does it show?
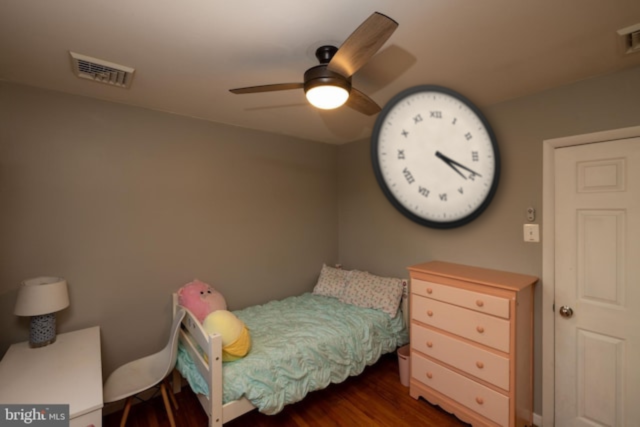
4:19
